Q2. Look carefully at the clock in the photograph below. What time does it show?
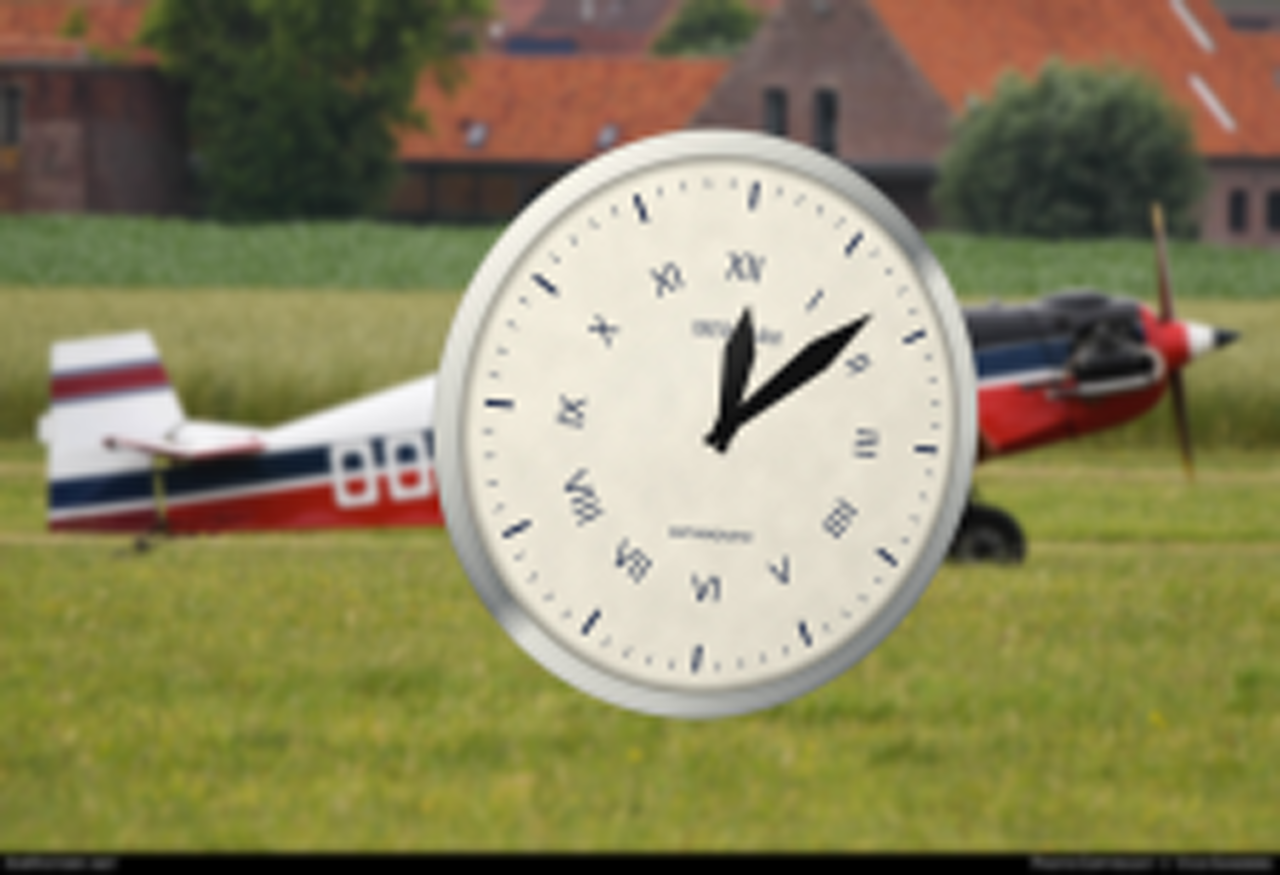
12:08
